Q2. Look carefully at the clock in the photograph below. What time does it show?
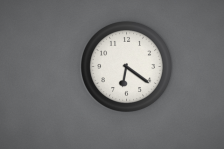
6:21
